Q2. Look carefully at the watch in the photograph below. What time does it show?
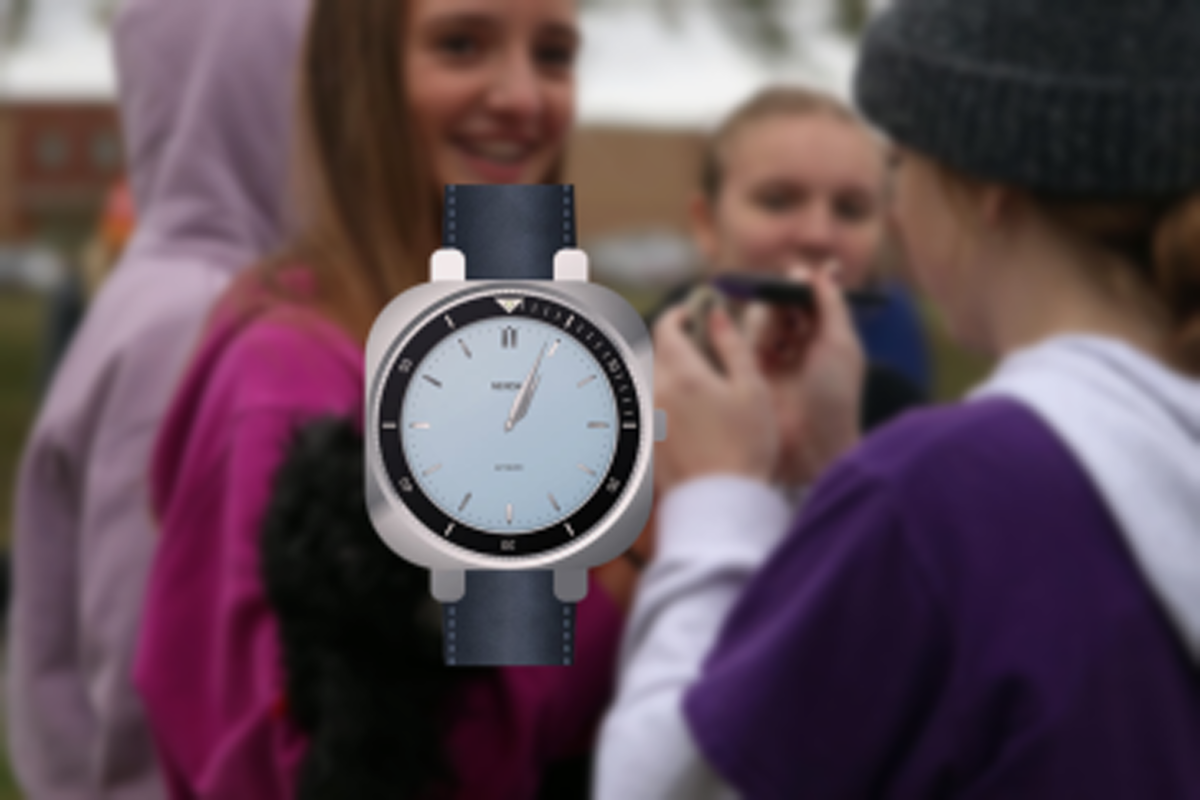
1:04
